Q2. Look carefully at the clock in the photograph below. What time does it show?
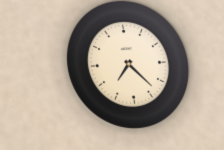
7:23
